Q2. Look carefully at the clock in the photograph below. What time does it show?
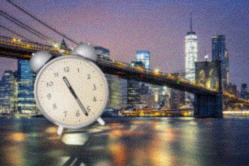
11:27
